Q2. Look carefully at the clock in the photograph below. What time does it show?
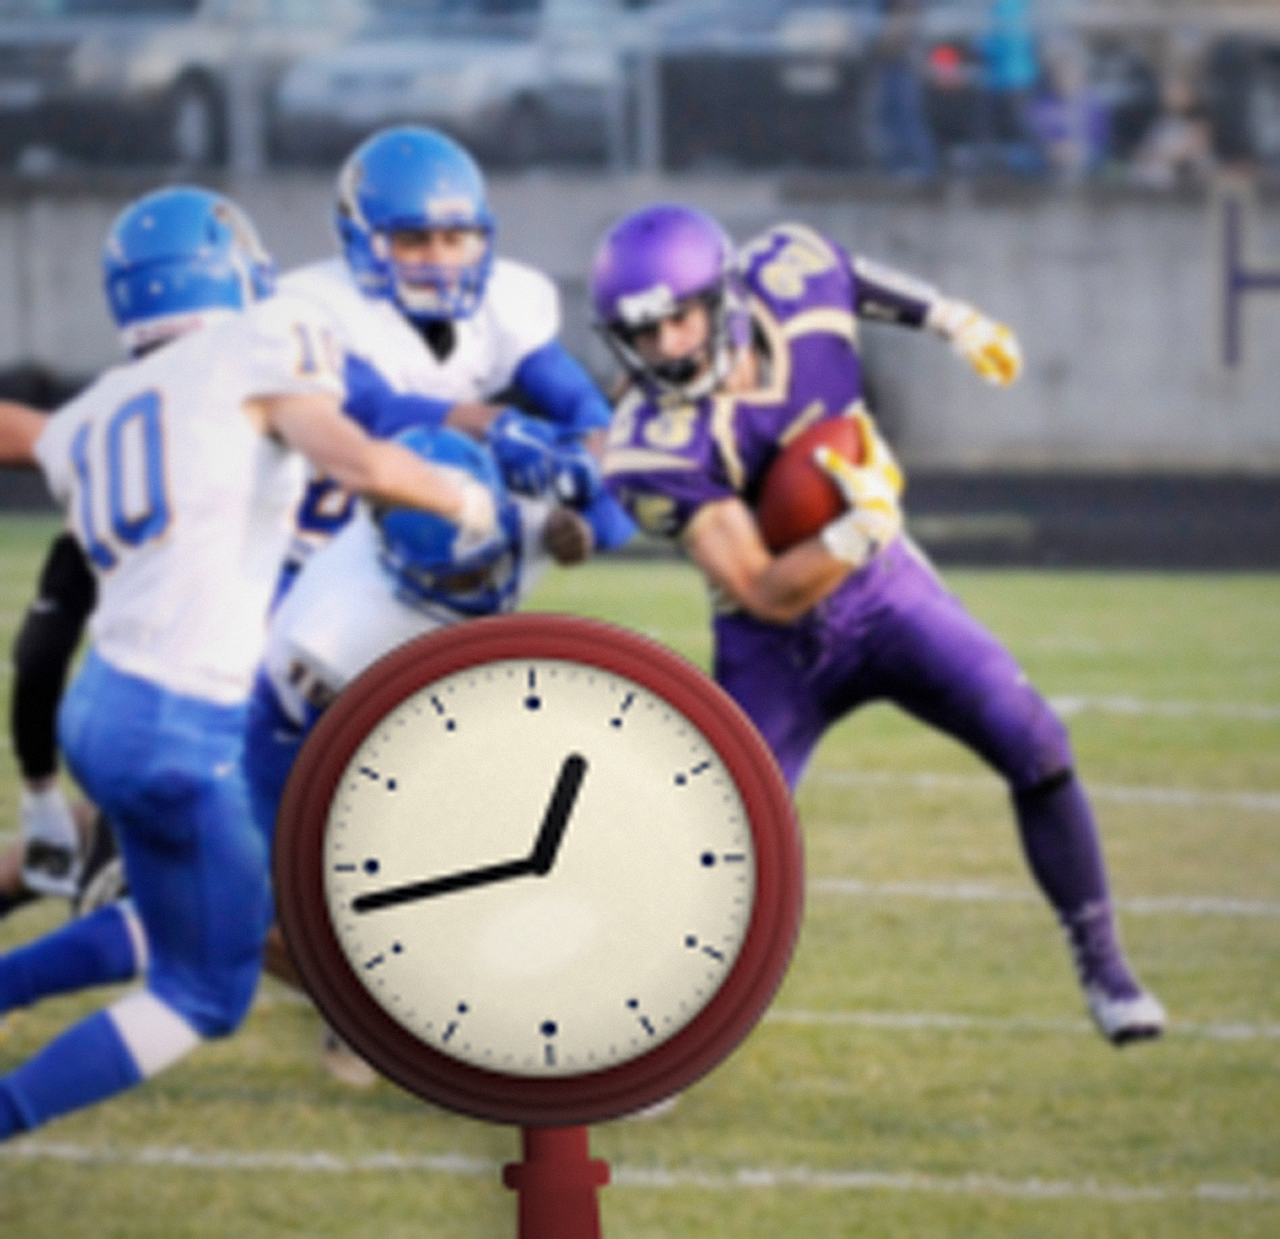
12:43
